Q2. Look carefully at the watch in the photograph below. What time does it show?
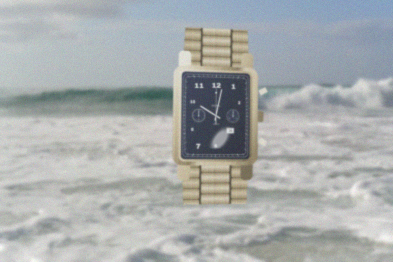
10:02
